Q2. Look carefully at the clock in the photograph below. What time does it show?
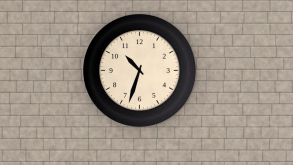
10:33
